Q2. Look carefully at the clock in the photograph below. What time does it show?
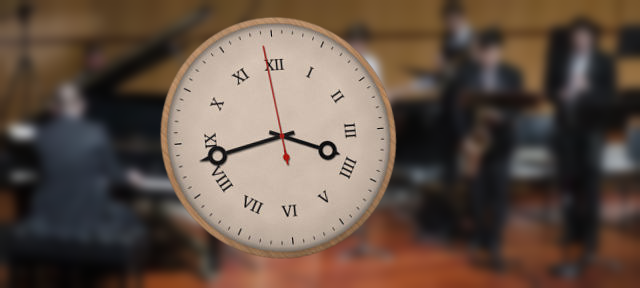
3:42:59
